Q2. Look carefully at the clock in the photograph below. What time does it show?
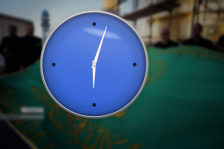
6:03
